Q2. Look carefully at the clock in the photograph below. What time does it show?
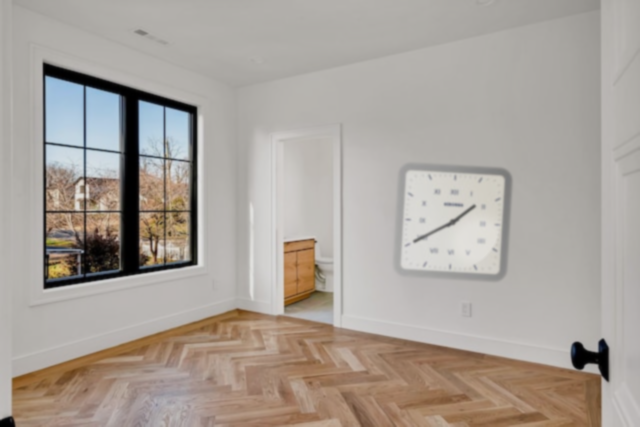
1:40
